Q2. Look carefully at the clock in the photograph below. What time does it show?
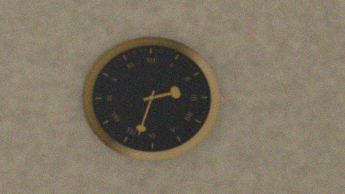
2:33
